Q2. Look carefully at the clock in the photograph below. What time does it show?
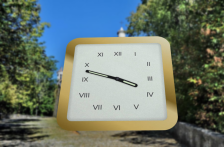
3:48
